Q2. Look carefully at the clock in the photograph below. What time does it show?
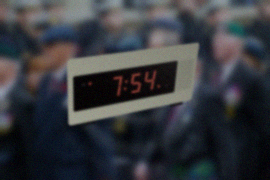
7:54
